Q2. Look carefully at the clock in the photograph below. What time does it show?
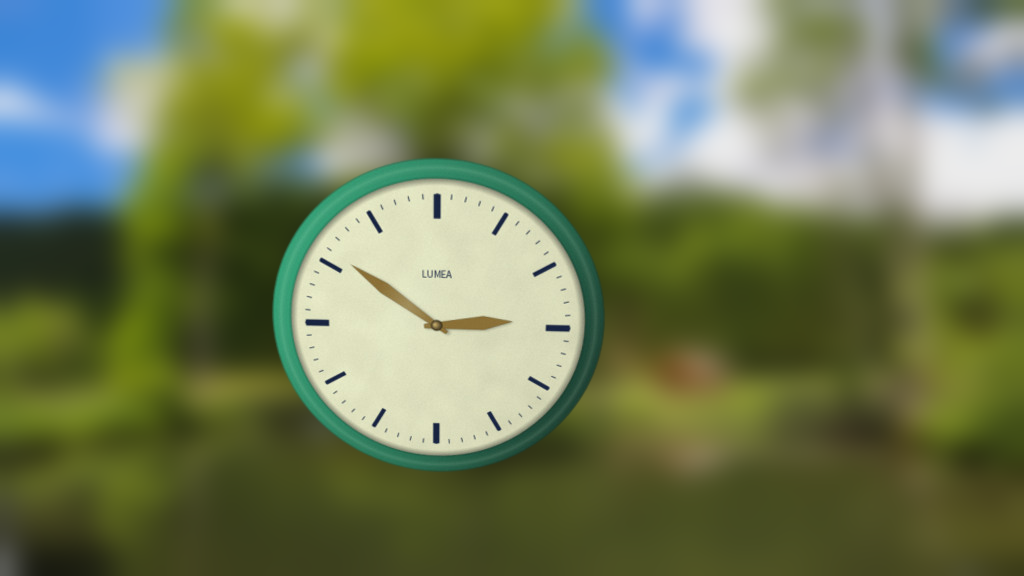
2:51
